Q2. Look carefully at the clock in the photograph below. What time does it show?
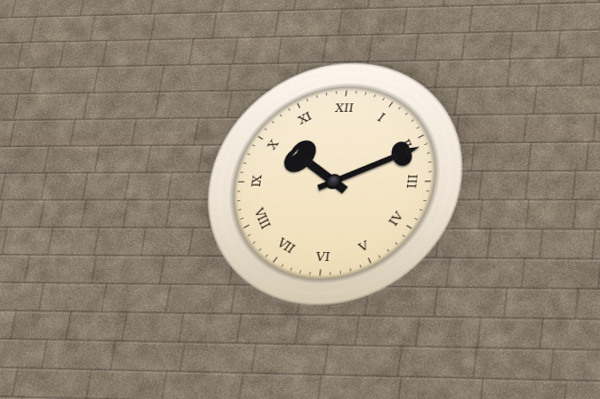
10:11
